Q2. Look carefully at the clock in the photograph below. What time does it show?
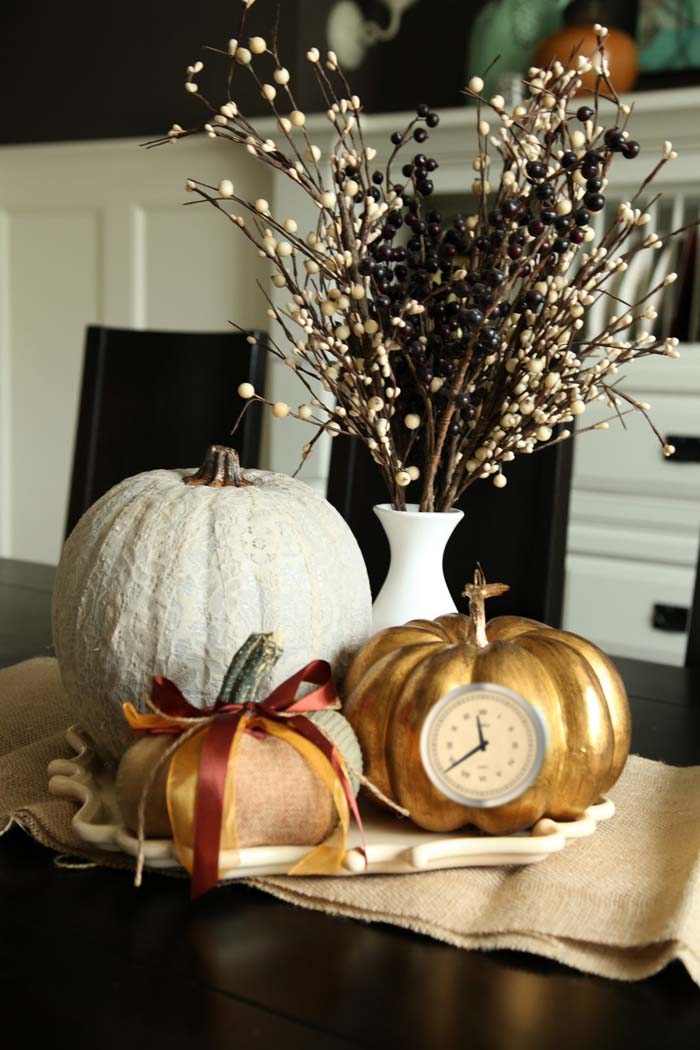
11:39
